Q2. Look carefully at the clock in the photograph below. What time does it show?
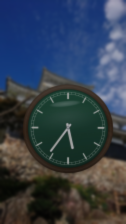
5:36
